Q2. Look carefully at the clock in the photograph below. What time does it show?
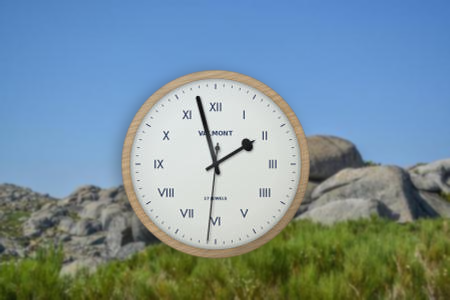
1:57:31
